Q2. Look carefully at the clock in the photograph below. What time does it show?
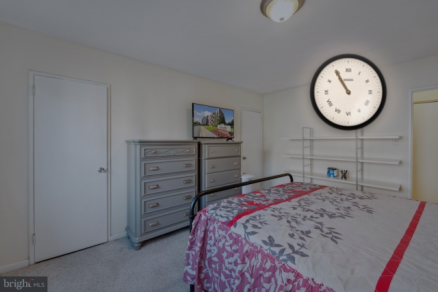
10:55
